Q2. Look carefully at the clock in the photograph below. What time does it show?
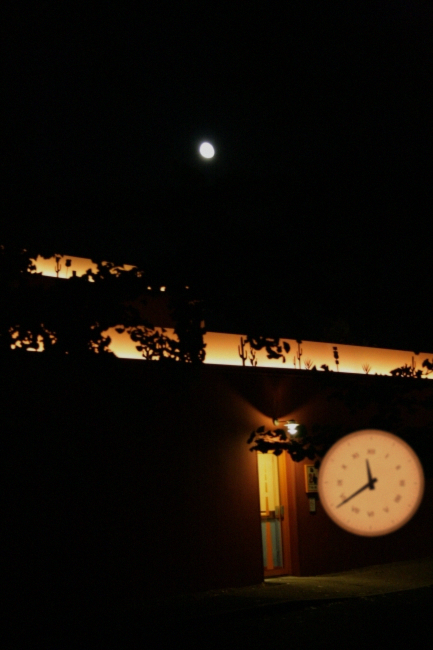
11:39
